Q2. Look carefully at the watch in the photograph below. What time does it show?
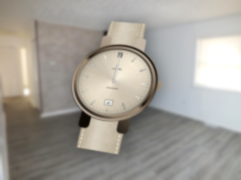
12:00
